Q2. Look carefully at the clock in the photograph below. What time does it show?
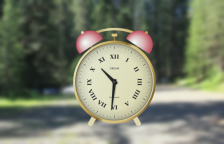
10:31
